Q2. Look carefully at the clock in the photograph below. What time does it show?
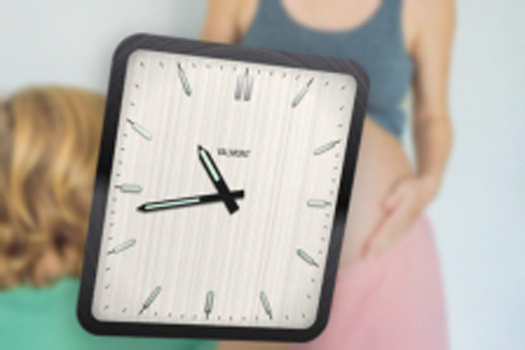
10:43
